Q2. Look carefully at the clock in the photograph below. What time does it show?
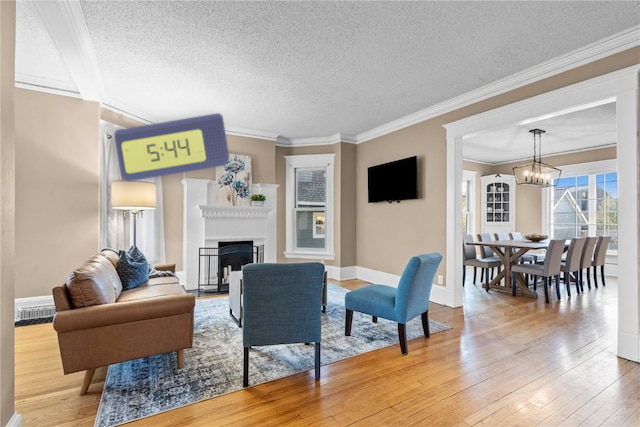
5:44
